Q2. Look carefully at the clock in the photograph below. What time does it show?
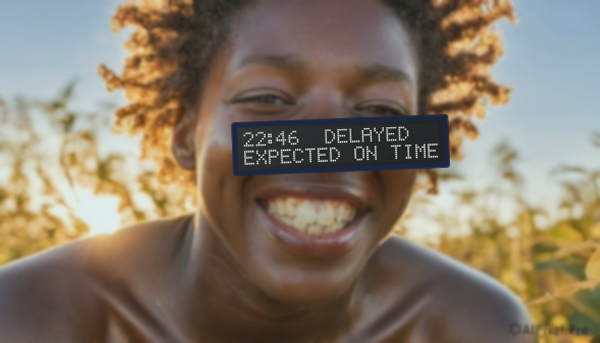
22:46
